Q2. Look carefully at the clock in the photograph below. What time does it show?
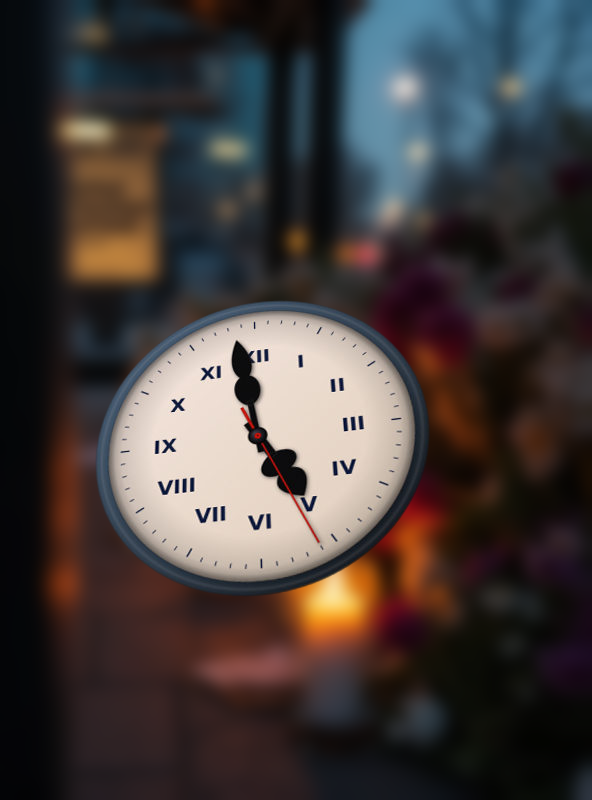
4:58:26
